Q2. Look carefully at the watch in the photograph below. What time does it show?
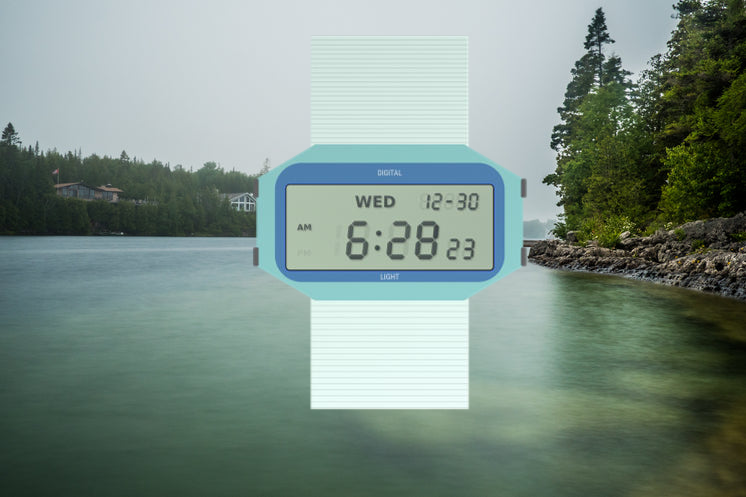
6:28:23
